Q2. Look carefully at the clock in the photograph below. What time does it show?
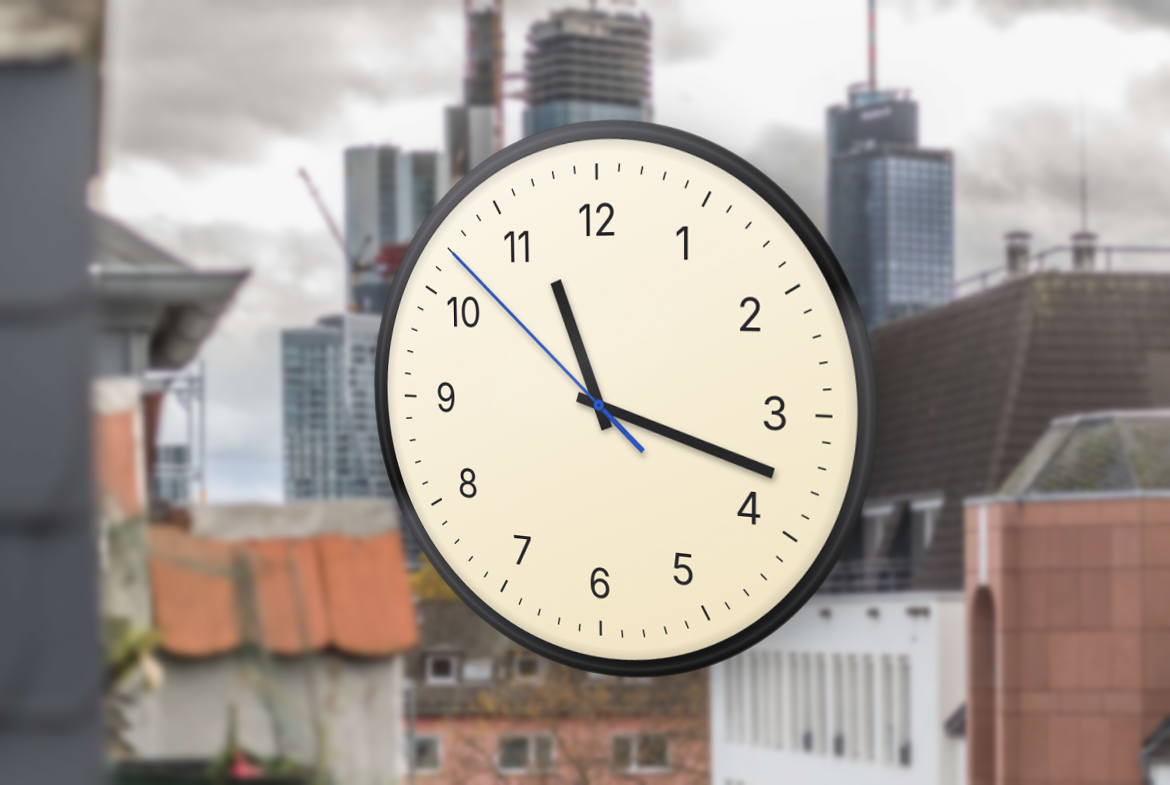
11:17:52
